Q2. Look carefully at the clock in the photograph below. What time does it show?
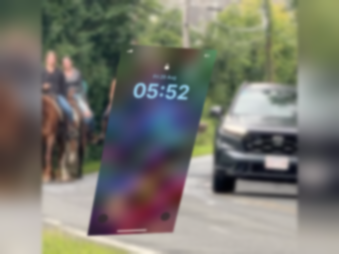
5:52
